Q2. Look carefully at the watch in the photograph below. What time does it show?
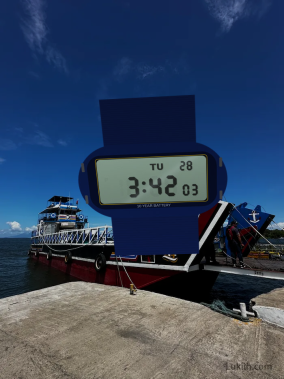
3:42:03
